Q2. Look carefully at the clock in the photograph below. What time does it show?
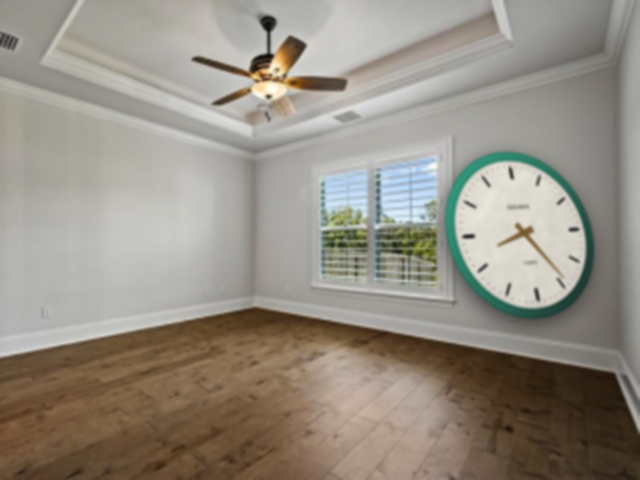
8:24
